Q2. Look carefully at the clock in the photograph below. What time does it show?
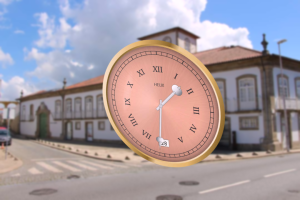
1:31
